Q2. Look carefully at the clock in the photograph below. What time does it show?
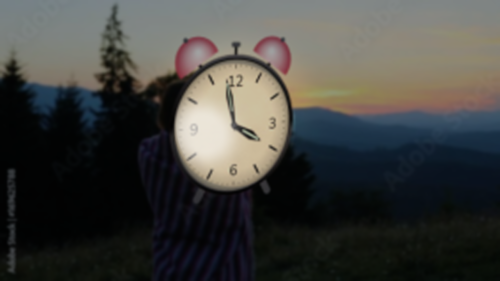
3:58
